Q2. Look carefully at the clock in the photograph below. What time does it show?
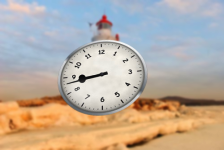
8:43
